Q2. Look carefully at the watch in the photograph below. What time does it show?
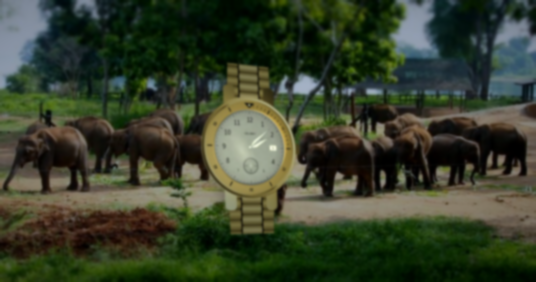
2:08
